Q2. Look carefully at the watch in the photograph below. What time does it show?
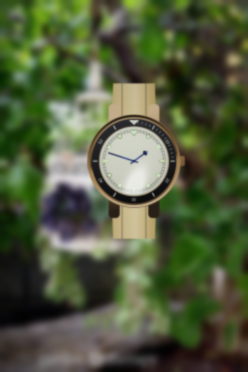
1:48
